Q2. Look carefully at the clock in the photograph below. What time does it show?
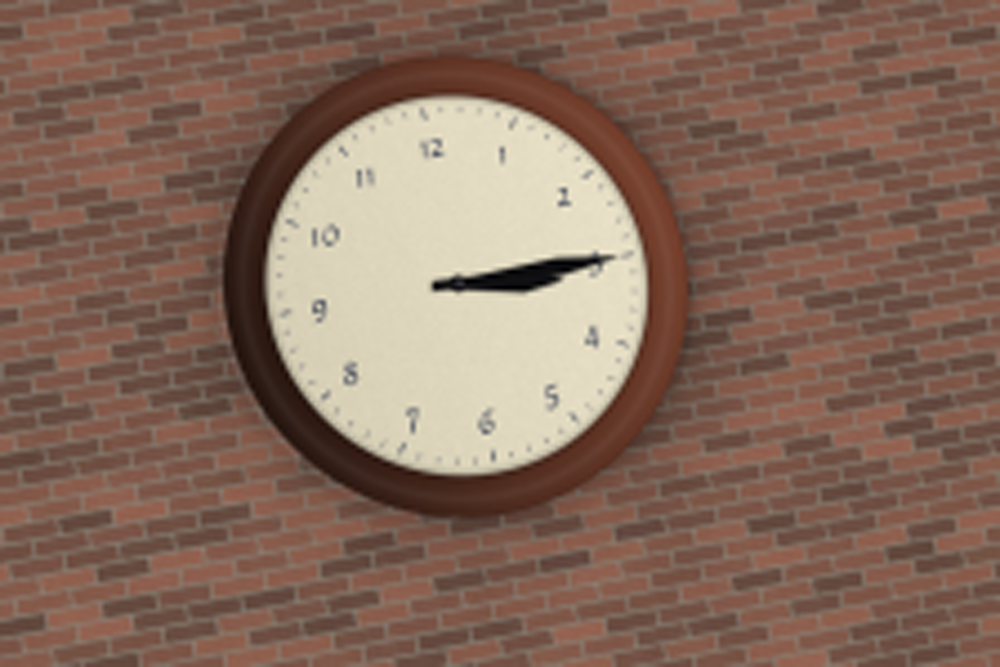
3:15
